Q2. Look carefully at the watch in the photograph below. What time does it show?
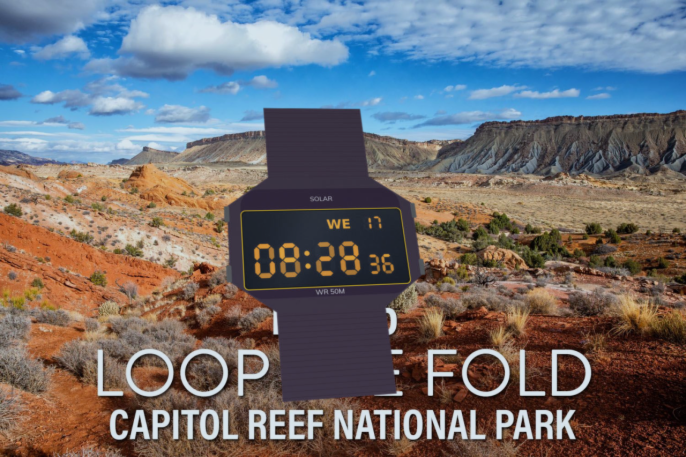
8:28:36
